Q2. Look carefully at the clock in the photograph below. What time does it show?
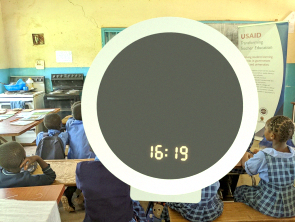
16:19
